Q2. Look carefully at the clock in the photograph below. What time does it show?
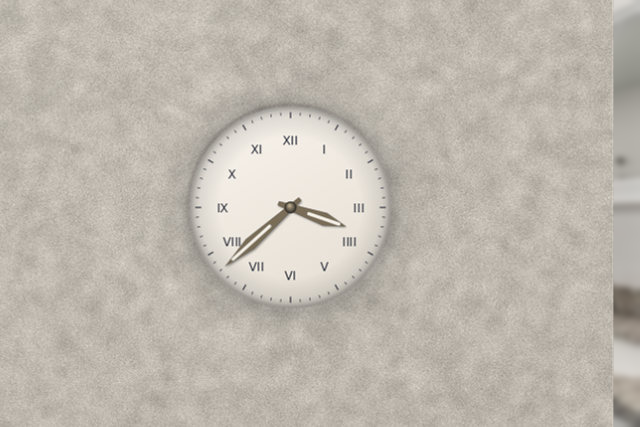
3:38
